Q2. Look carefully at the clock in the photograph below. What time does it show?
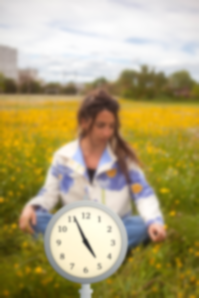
4:56
